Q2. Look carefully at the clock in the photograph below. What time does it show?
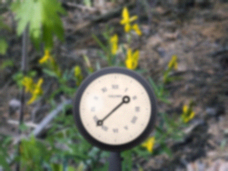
1:38
